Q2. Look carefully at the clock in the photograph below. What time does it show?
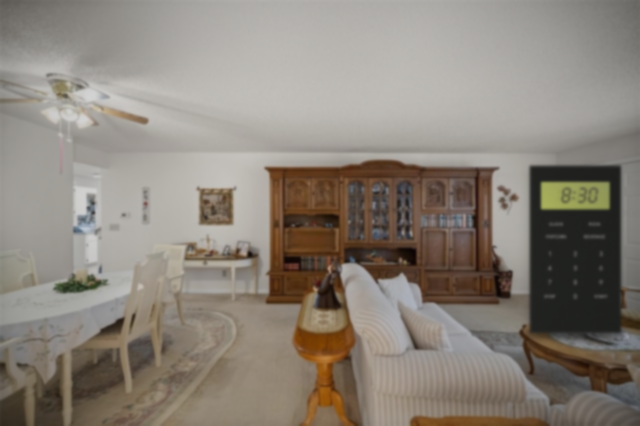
8:30
